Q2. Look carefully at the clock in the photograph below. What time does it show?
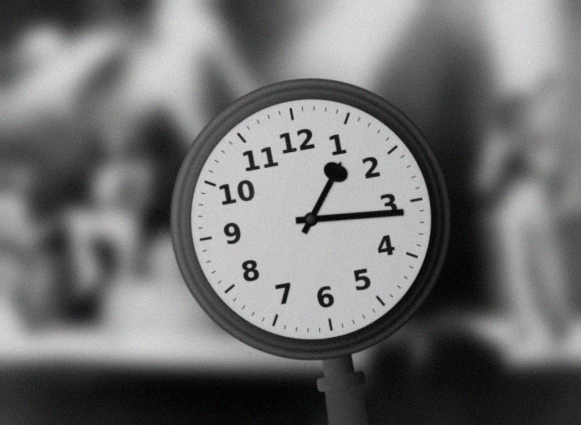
1:16
